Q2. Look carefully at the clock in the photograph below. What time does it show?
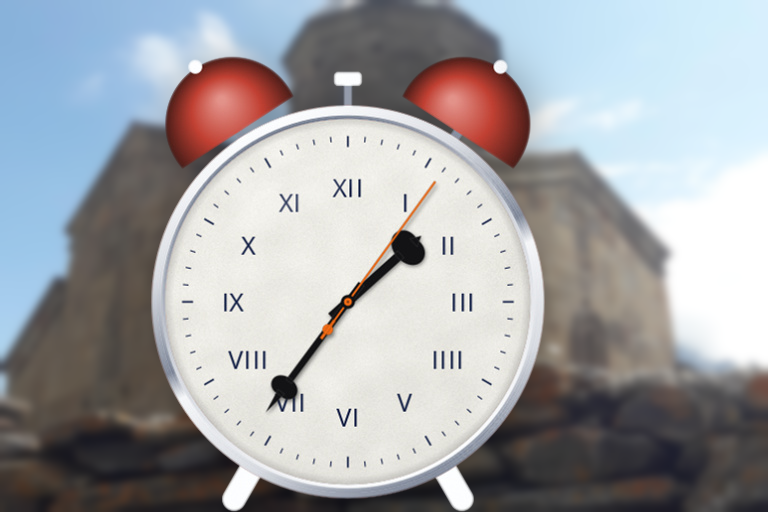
1:36:06
